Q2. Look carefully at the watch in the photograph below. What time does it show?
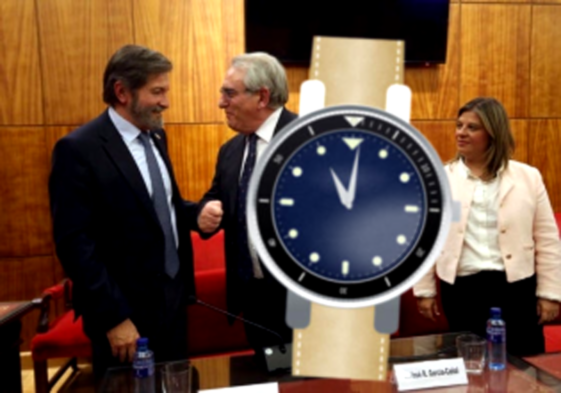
11:01
